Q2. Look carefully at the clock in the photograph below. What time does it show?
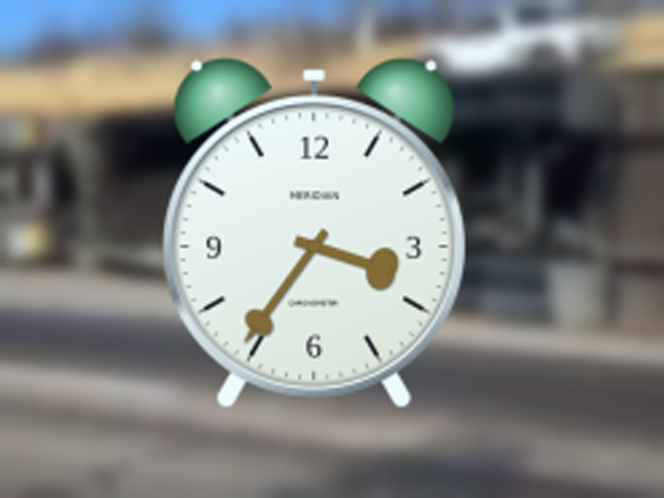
3:36
